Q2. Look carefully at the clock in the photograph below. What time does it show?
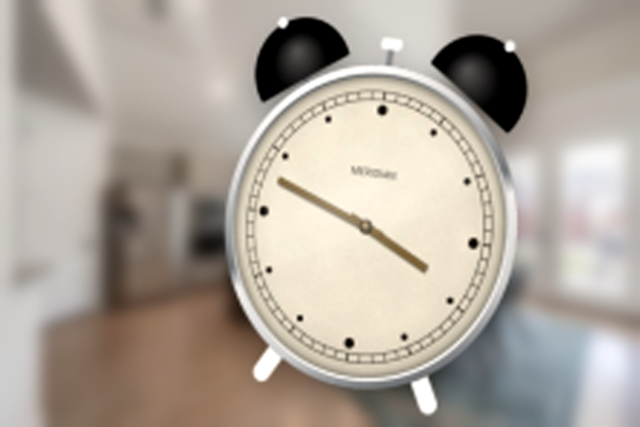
3:48
